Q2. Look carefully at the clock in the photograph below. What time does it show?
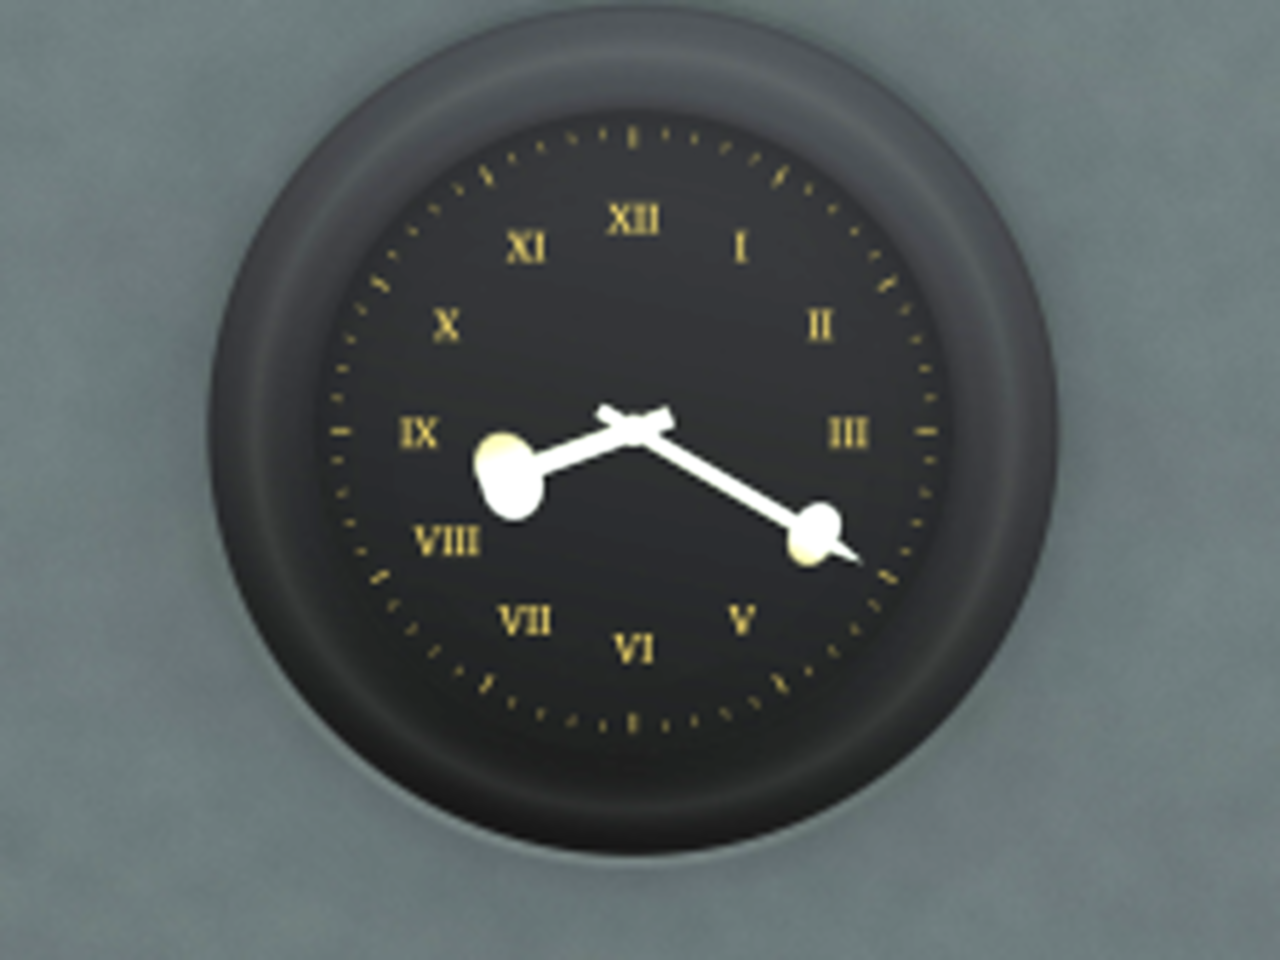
8:20
